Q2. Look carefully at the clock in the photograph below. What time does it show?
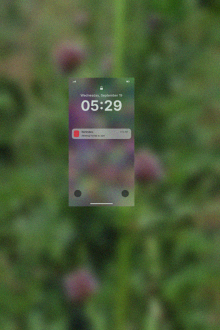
5:29
